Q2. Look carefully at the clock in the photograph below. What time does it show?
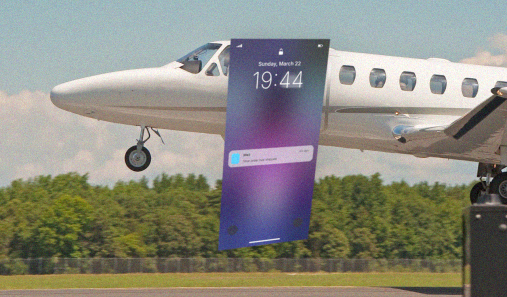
19:44
